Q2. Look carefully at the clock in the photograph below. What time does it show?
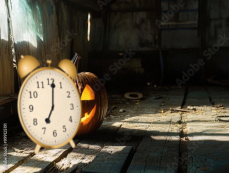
7:01
